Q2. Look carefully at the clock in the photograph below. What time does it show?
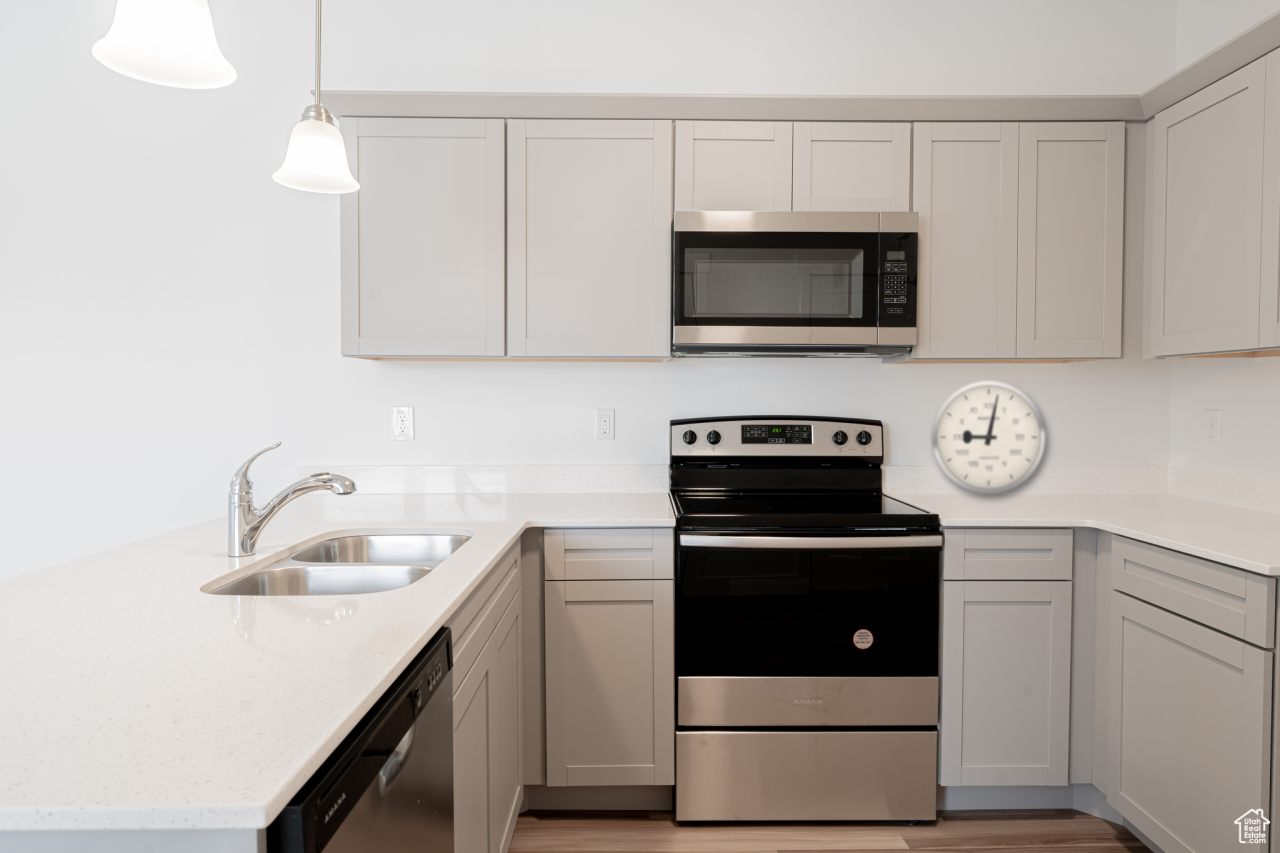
9:02
